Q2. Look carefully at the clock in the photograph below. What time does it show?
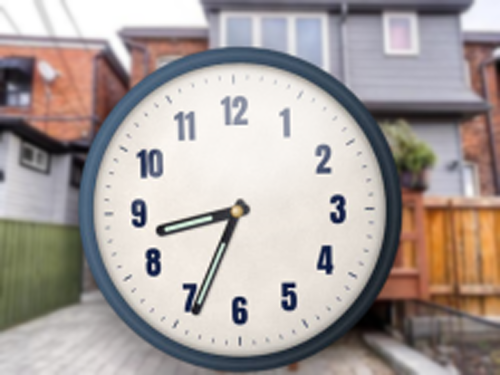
8:34
